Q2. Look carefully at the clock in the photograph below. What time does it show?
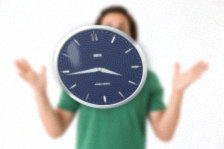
3:44
